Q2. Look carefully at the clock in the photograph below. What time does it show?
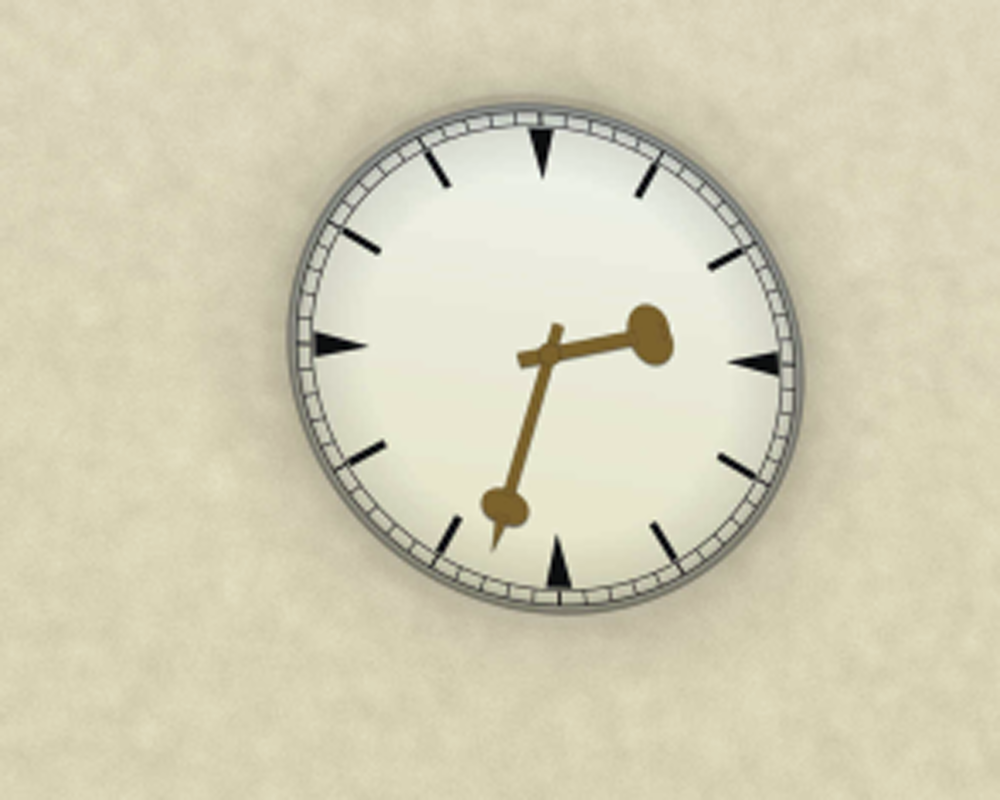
2:33
